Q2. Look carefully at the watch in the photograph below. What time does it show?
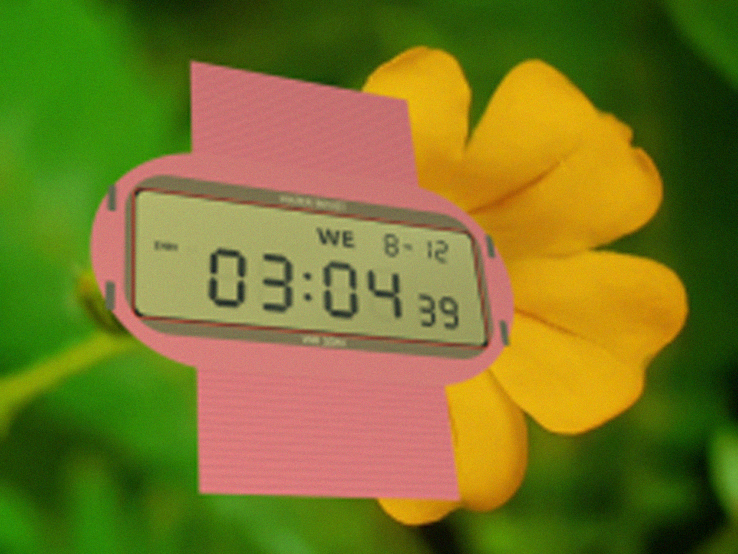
3:04:39
